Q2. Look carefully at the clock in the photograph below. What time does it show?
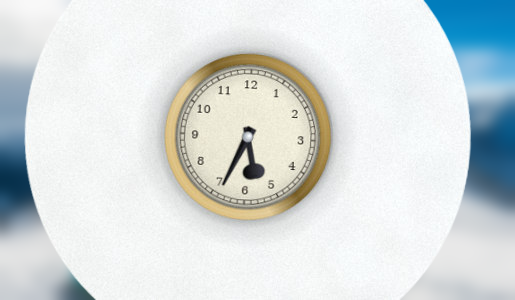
5:34
